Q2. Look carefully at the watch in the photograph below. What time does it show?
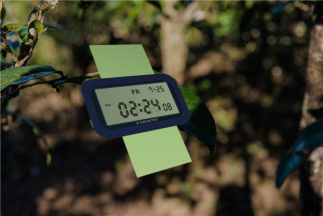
2:24:08
